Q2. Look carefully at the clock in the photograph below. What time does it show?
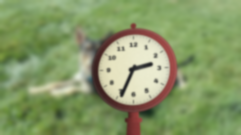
2:34
